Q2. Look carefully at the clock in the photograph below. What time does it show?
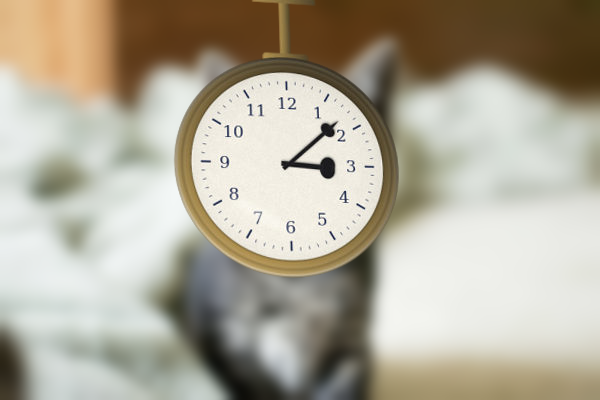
3:08
